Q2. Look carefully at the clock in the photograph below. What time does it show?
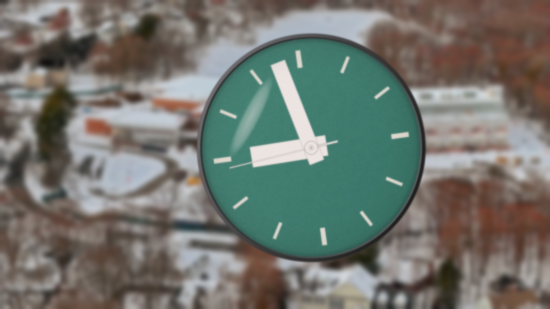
8:57:44
